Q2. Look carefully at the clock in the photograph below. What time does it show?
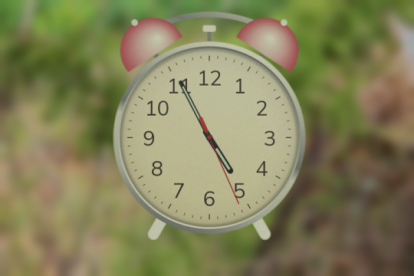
4:55:26
